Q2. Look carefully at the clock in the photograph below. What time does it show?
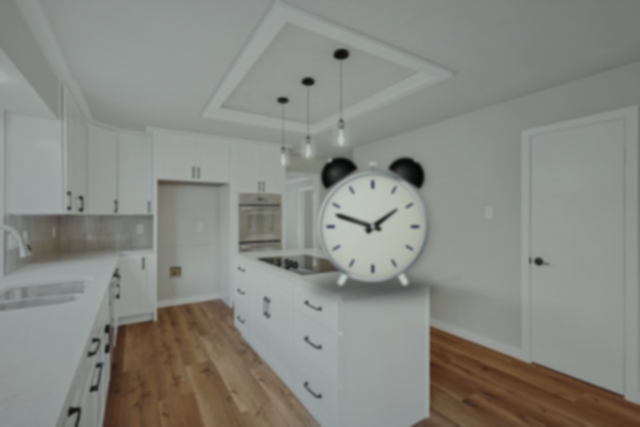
1:48
